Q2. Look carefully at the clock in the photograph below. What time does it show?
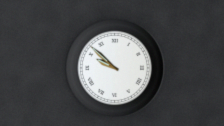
9:52
